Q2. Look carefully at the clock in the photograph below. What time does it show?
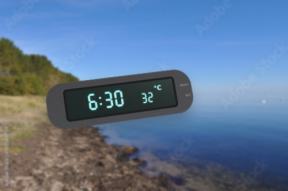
6:30
